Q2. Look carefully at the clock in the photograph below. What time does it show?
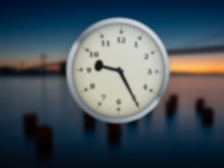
9:25
